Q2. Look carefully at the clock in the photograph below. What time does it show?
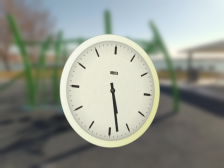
5:28
